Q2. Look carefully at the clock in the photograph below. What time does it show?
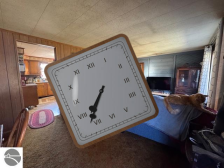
7:37
